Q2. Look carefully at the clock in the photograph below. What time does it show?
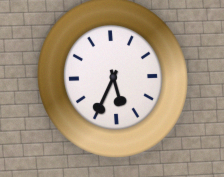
5:35
